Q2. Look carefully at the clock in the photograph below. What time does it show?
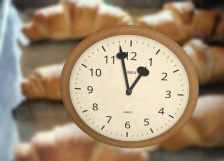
12:58
